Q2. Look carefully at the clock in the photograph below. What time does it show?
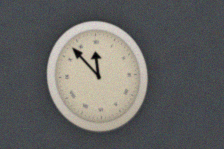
11:53
